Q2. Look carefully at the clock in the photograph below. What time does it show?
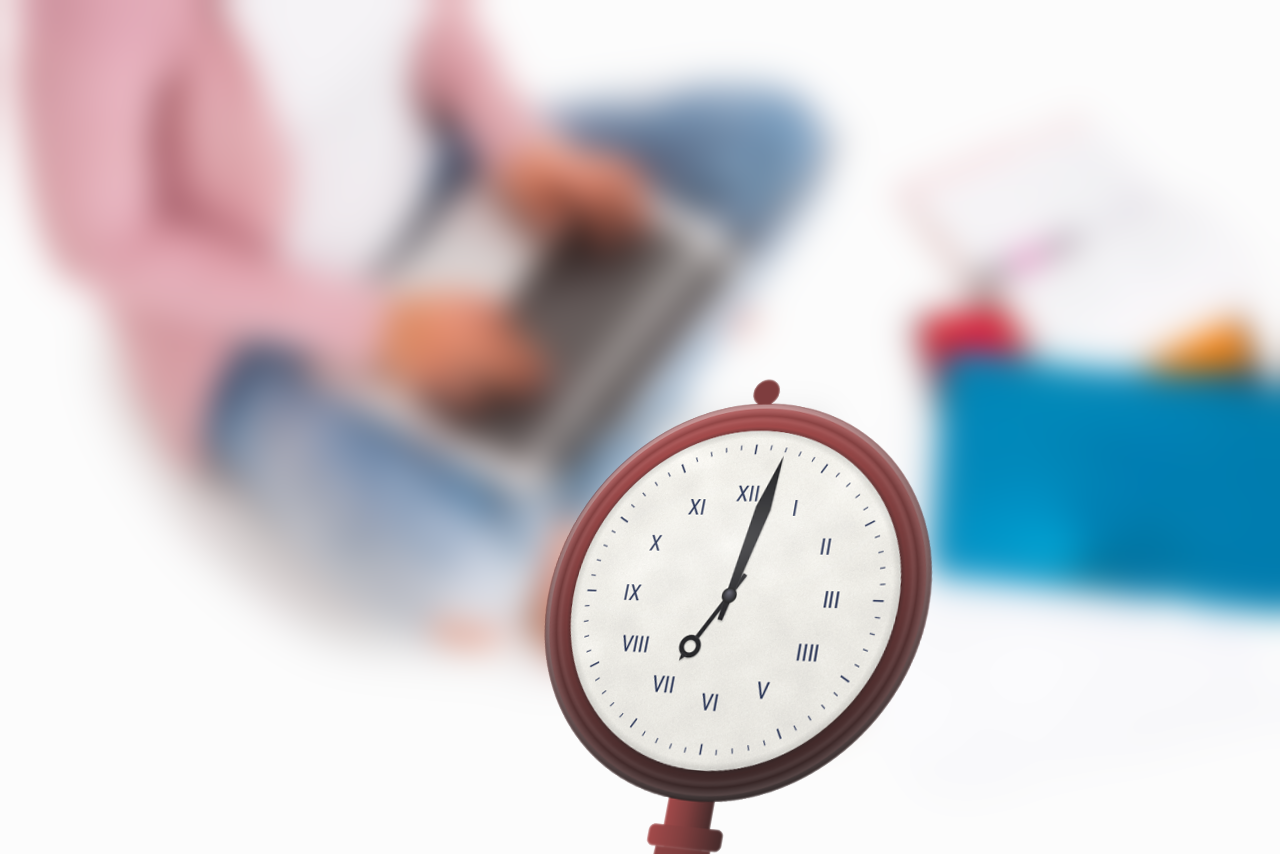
7:02
